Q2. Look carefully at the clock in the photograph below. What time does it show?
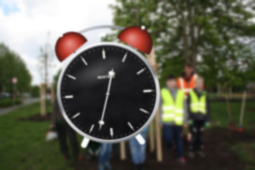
12:33
